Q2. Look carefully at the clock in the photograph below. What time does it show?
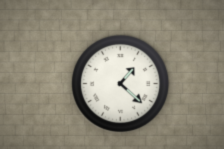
1:22
